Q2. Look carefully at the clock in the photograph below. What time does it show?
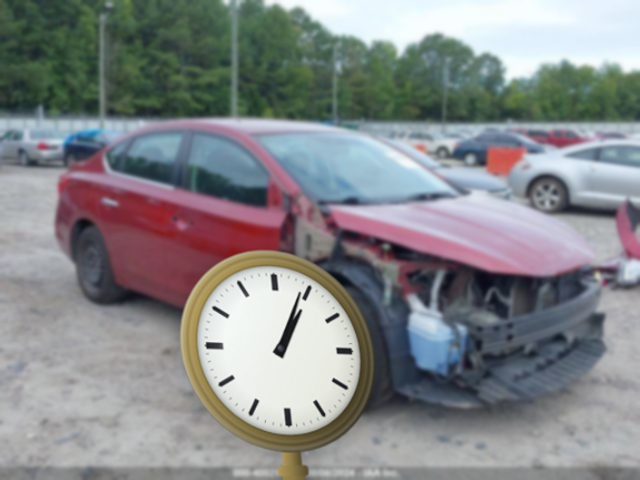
1:04
